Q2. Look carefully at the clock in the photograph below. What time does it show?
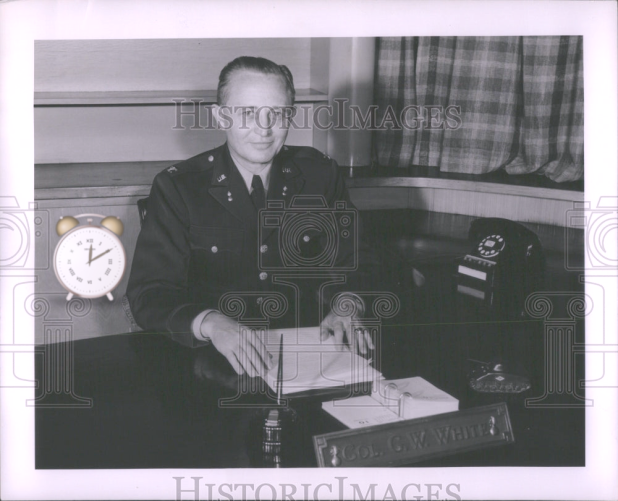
12:10
